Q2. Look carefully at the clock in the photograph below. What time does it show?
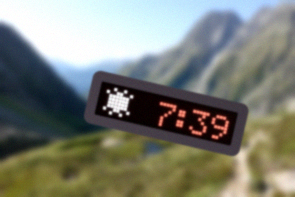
7:39
